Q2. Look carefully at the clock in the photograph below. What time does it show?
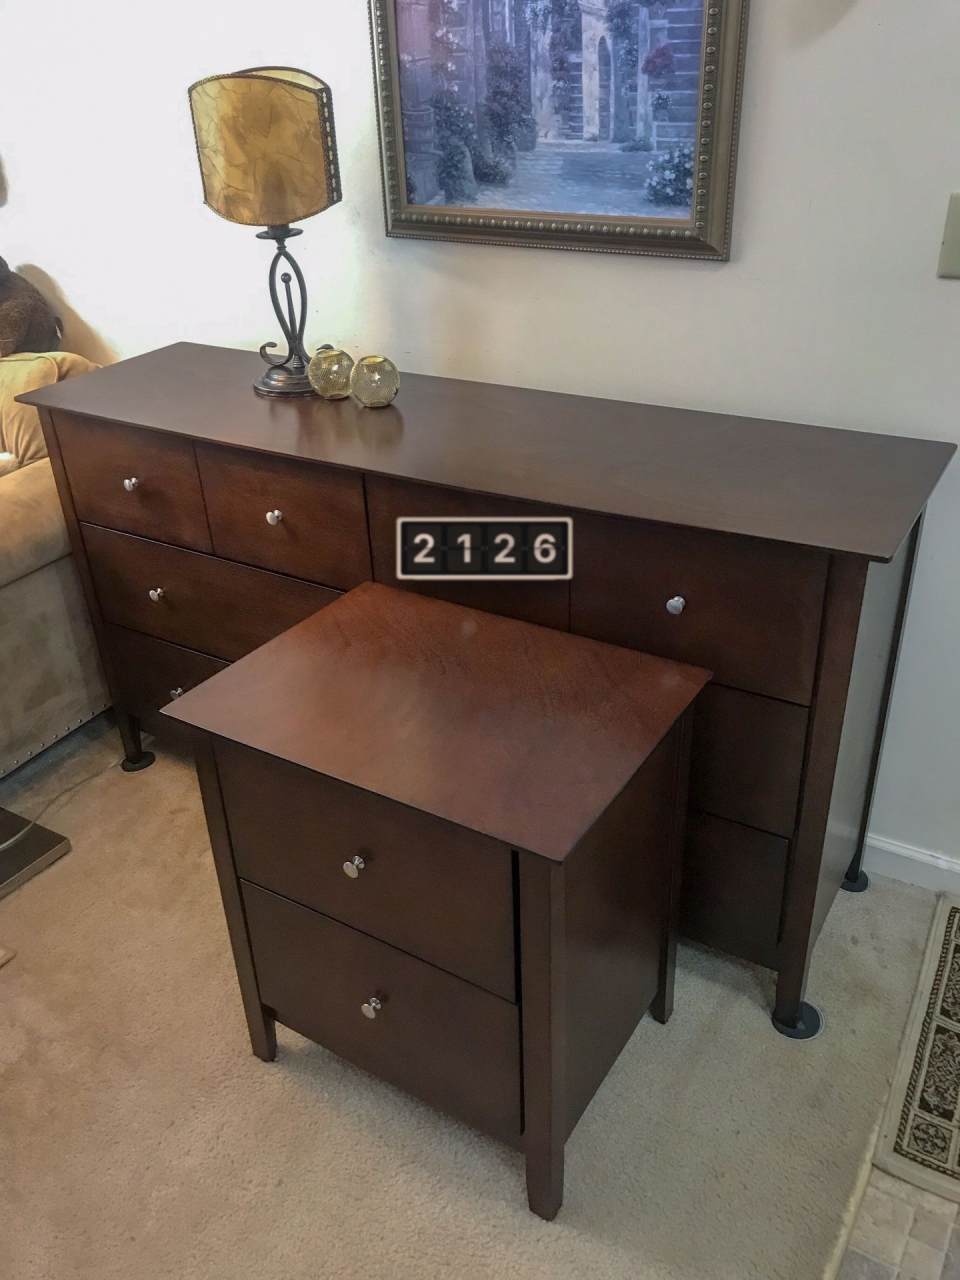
21:26
